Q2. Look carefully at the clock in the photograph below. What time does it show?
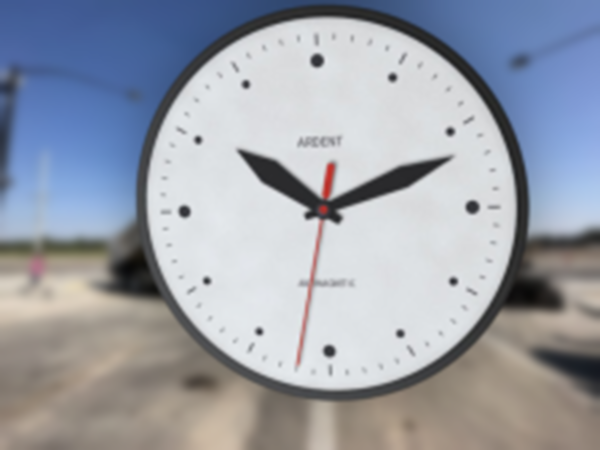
10:11:32
